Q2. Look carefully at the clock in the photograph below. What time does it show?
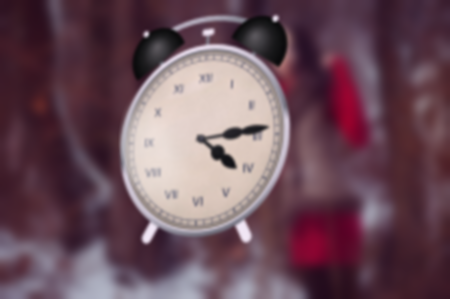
4:14
